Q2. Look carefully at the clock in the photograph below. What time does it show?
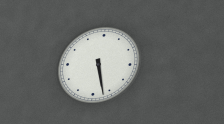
5:27
